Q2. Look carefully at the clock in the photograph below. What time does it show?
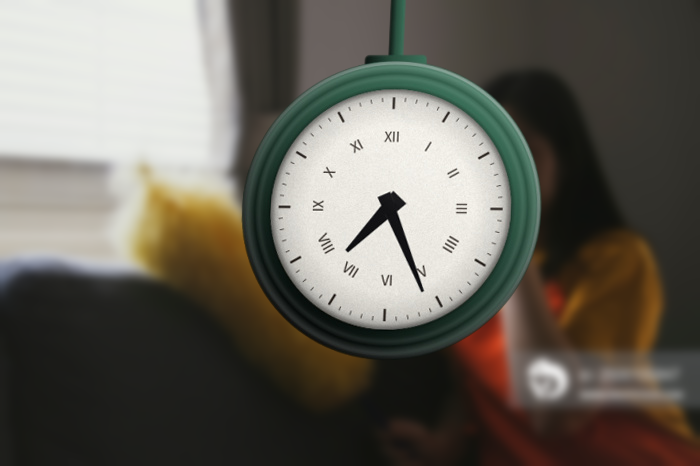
7:26
